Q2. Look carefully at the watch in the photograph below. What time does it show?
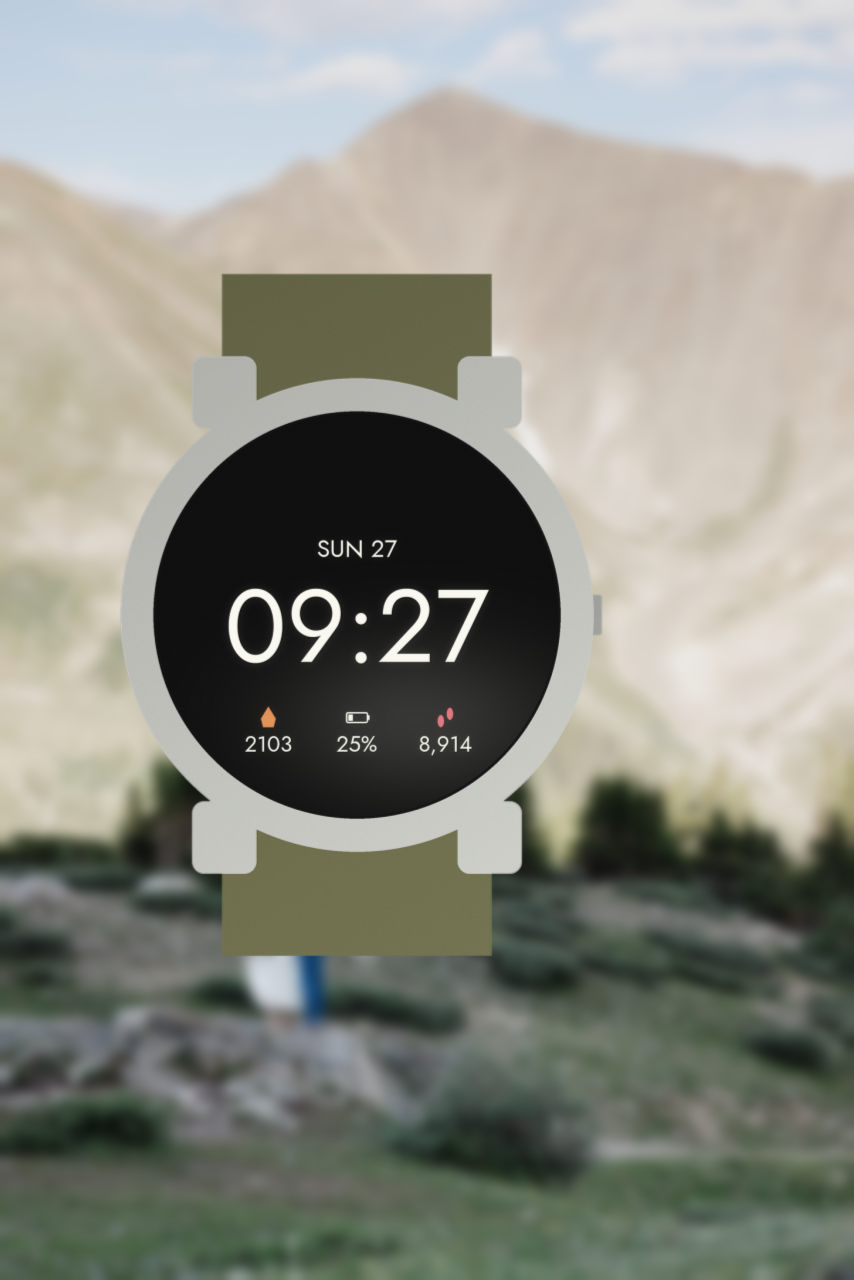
9:27
